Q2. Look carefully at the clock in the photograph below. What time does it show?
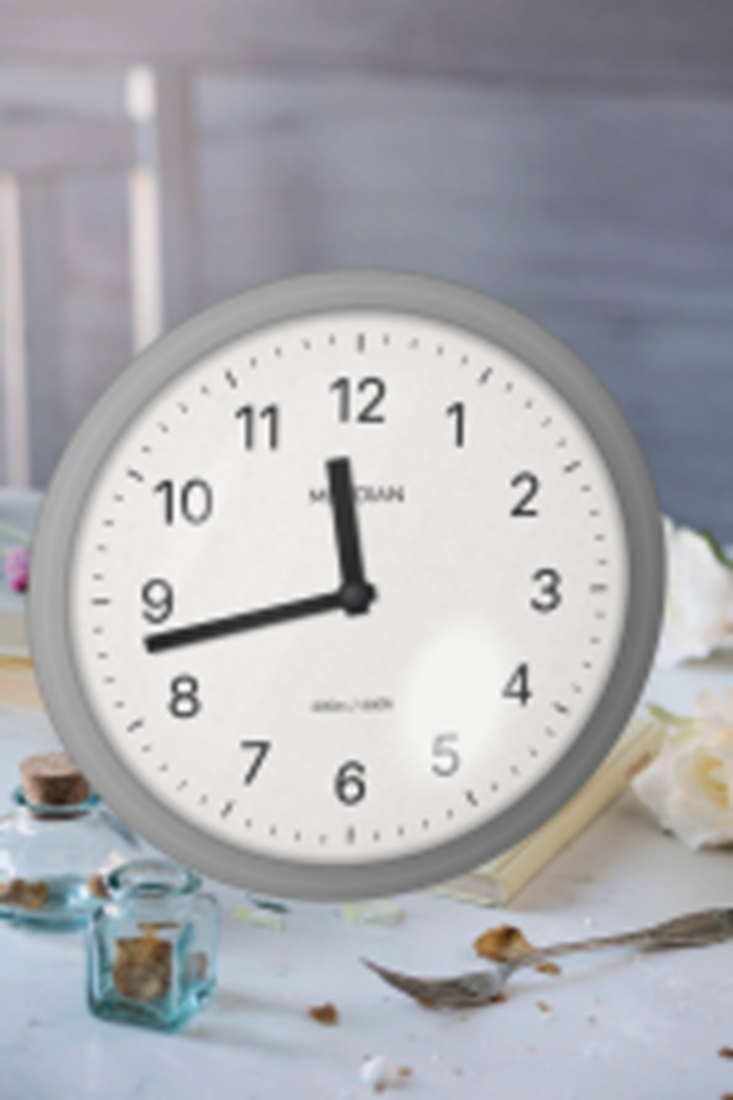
11:43
